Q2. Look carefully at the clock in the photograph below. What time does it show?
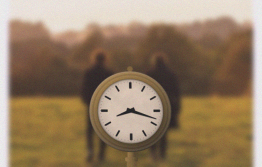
8:18
